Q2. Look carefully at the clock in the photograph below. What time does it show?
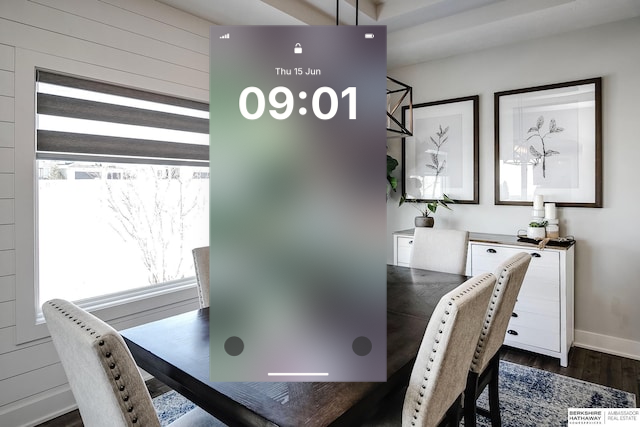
9:01
